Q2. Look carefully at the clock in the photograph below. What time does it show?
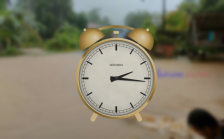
2:16
